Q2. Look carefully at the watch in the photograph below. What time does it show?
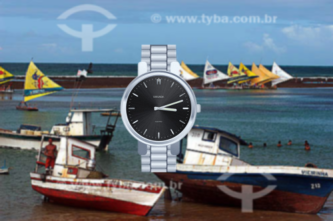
3:12
